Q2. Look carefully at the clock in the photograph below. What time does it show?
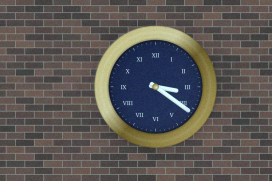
3:21
